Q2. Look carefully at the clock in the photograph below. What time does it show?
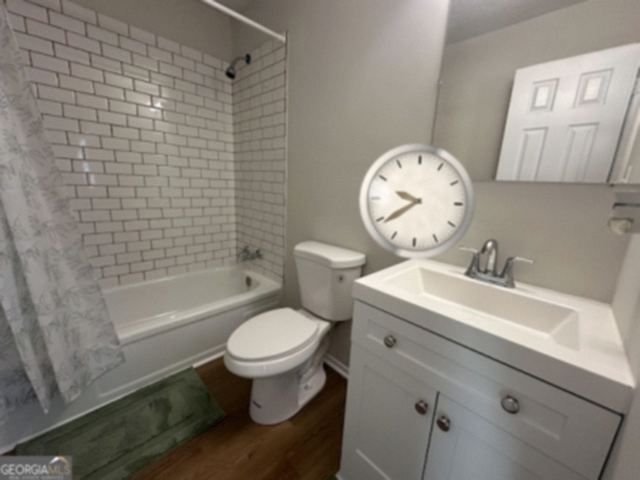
9:39
